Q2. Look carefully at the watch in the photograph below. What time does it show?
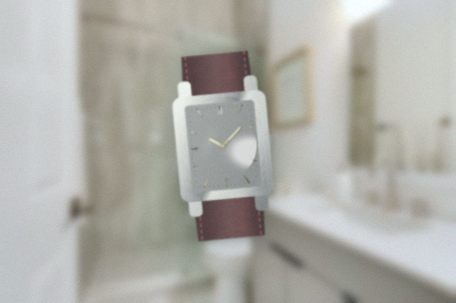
10:08
